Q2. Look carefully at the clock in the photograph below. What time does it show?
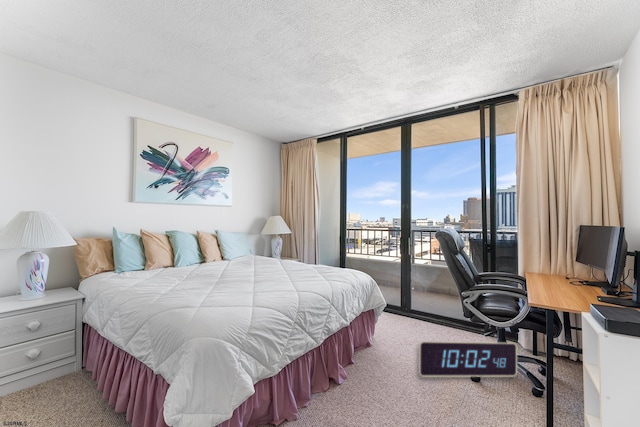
10:02:48
